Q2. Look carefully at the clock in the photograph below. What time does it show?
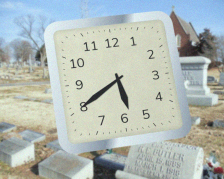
5:40
